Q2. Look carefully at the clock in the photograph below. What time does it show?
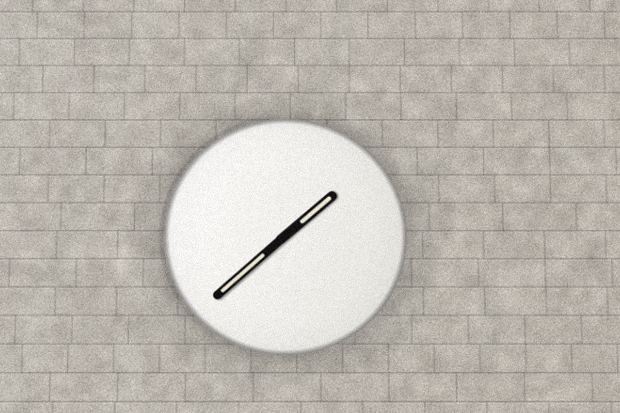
1:38
